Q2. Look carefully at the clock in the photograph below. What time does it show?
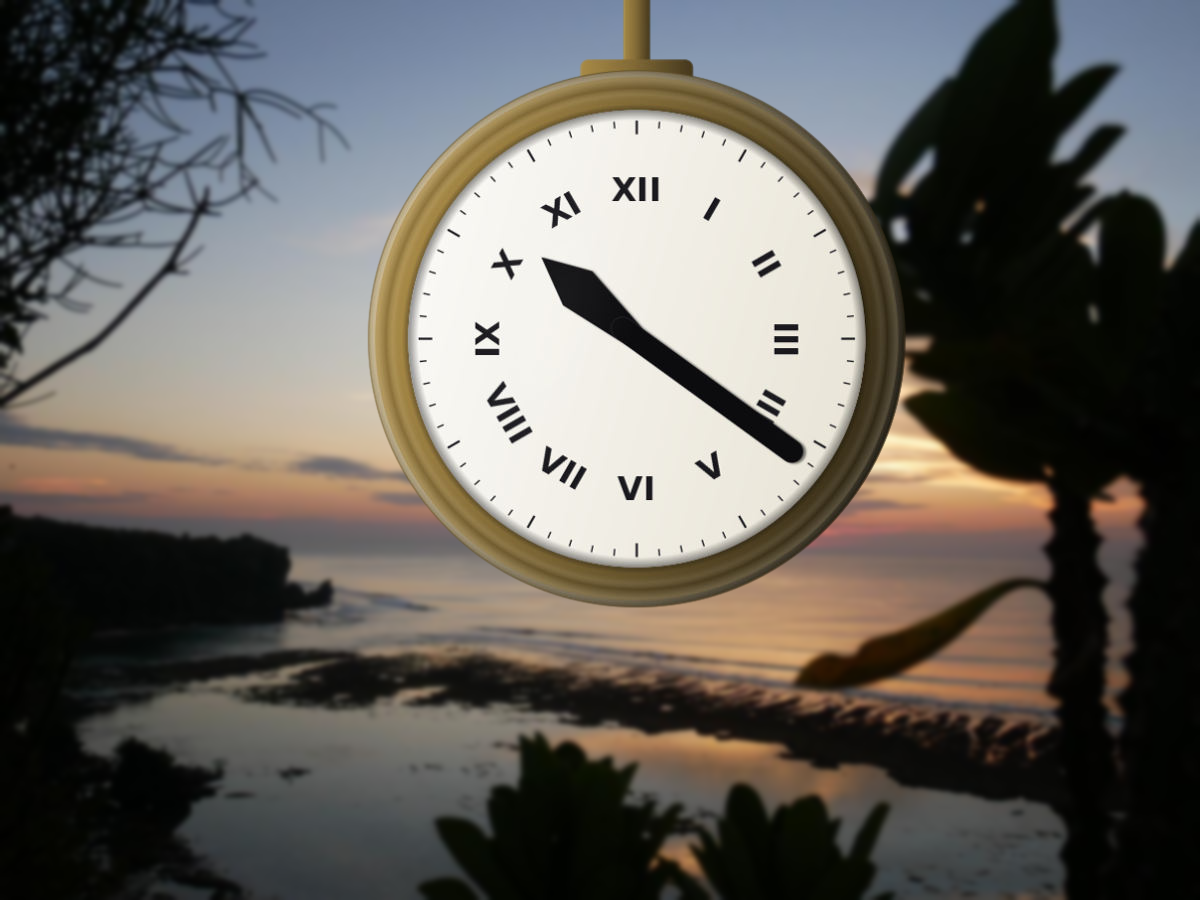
10:21
